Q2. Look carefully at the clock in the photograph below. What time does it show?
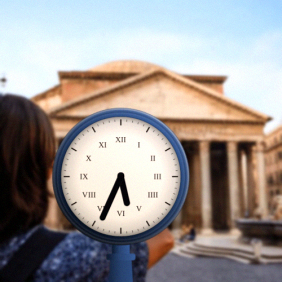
5:34
